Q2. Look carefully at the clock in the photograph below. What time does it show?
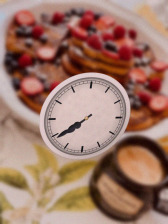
7:39
